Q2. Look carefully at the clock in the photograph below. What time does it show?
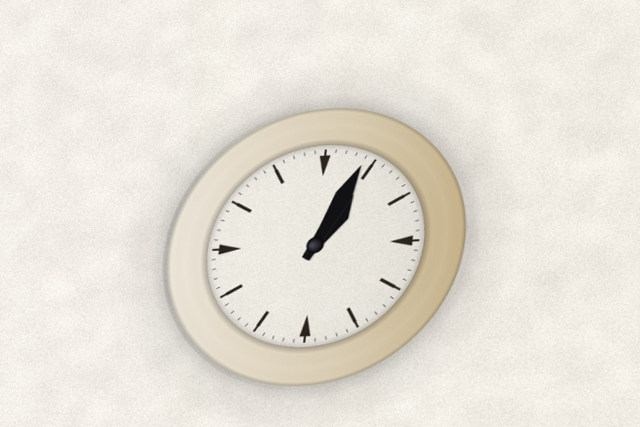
1:04
